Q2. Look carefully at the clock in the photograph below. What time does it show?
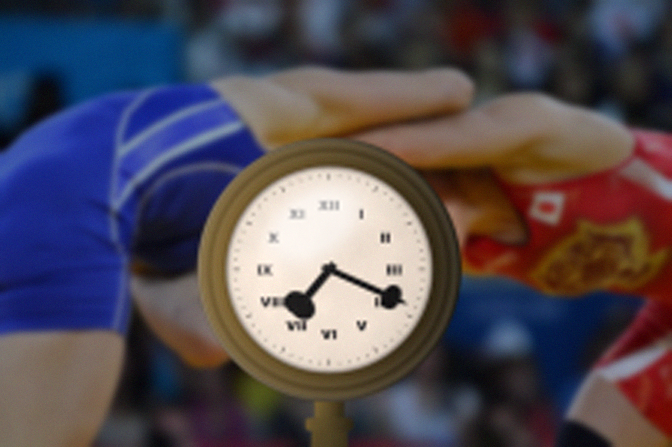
7:19
